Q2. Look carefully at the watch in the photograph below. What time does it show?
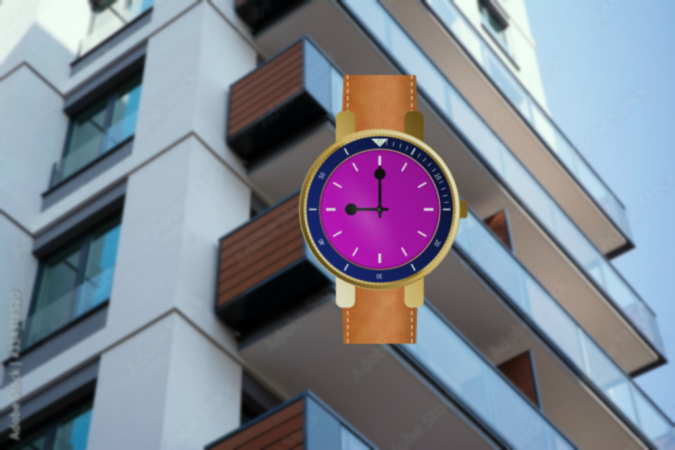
9:00
